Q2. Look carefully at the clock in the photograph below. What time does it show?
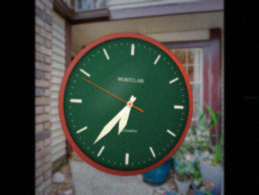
6:36:49
